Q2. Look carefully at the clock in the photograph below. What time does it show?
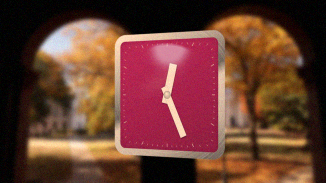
12:26
